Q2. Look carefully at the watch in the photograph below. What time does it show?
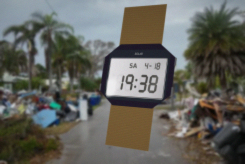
19:38
